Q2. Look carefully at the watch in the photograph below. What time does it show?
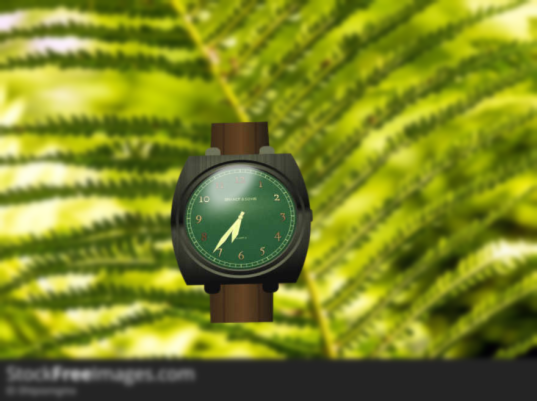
6:36
